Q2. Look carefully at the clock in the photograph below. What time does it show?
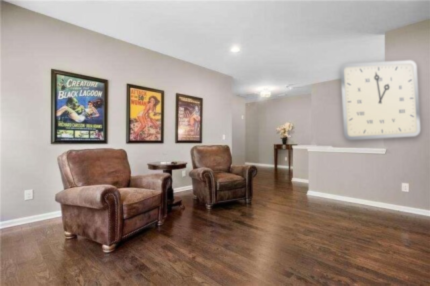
12:59
